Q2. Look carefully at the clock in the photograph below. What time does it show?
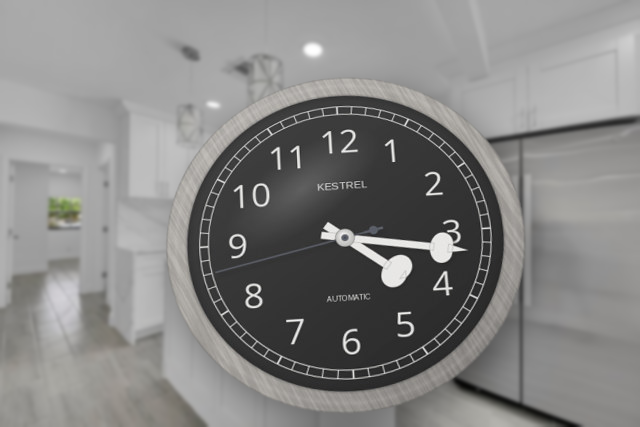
4:16:43
